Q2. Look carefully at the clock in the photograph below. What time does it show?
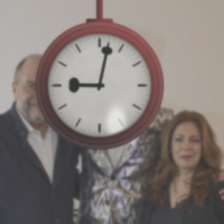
9:02
